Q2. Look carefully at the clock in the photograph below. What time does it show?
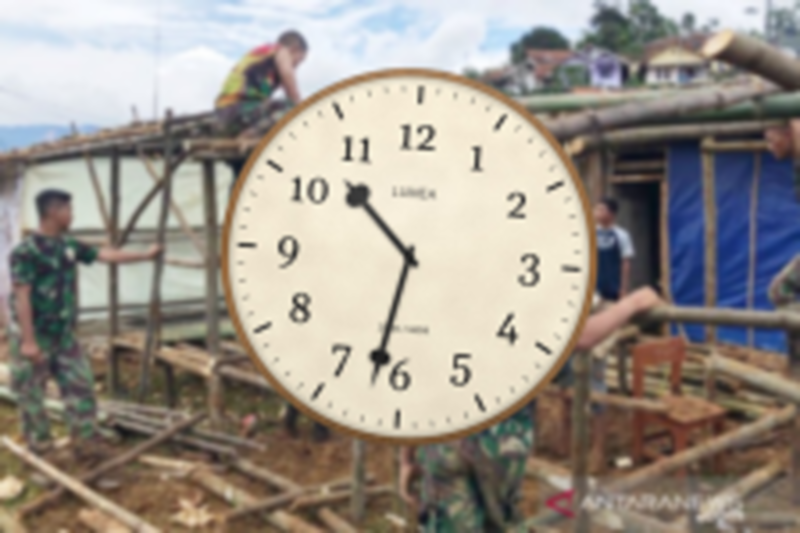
10:32
